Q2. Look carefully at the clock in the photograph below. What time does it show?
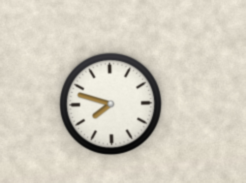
7:48
